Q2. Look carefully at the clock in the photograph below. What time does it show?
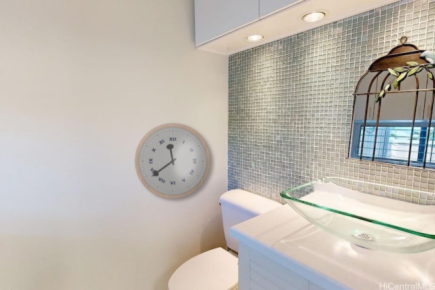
11:39
